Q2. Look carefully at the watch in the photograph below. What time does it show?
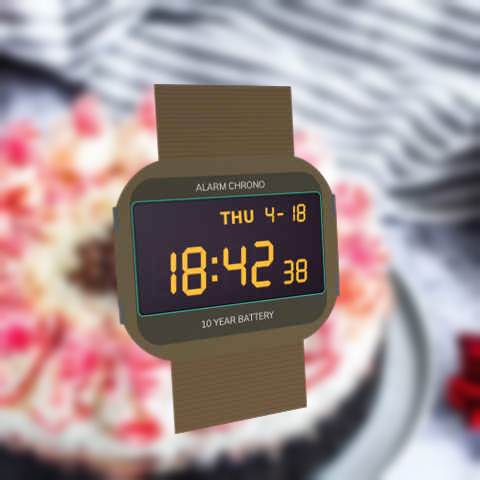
18:42:38
